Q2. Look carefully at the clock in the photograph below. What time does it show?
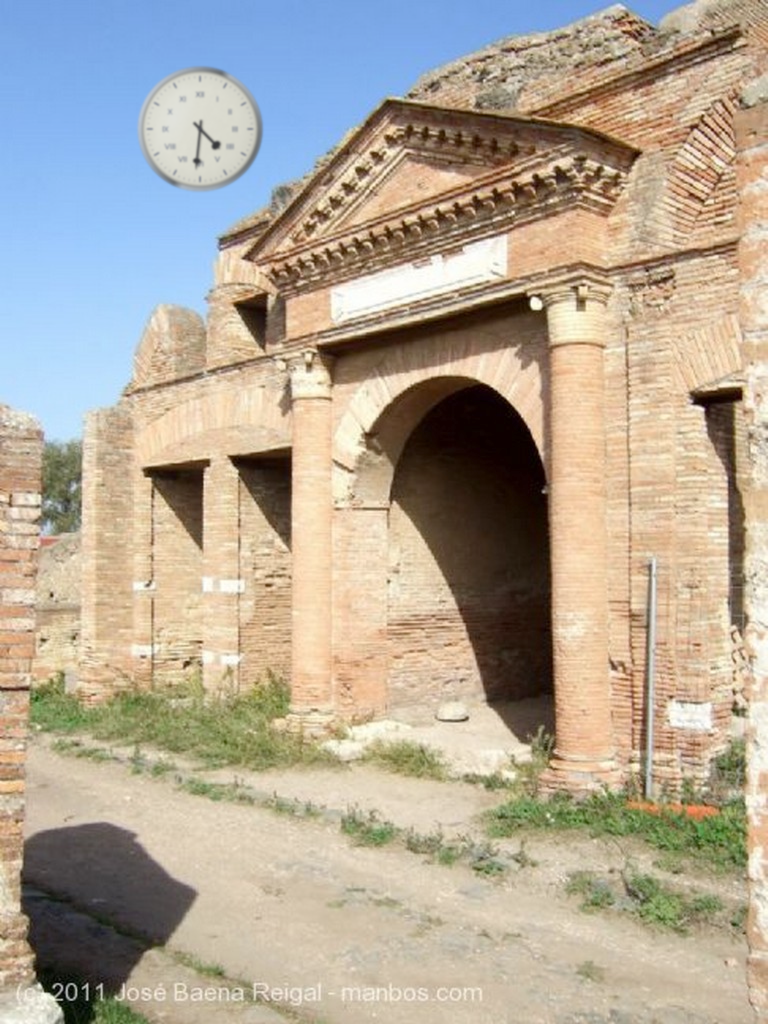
4:31
